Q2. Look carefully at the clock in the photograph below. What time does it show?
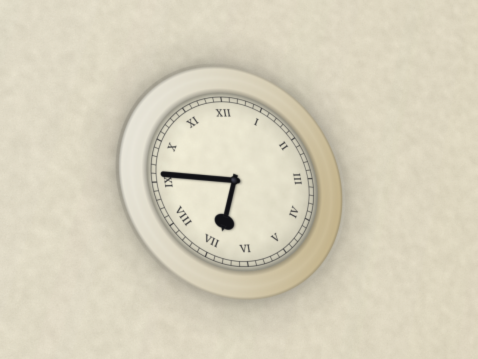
6:46
